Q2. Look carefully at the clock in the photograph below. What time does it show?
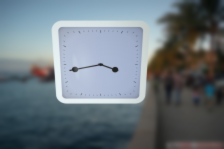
3:43
